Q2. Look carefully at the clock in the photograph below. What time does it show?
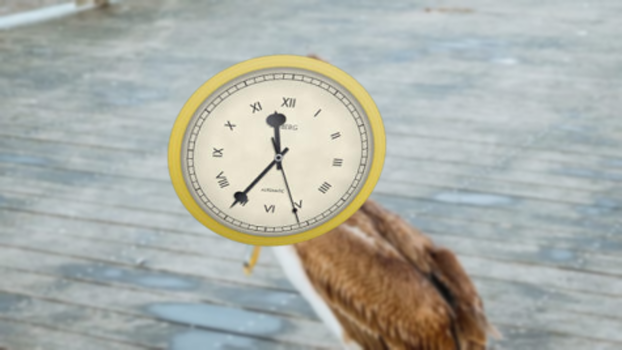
11:35:26
